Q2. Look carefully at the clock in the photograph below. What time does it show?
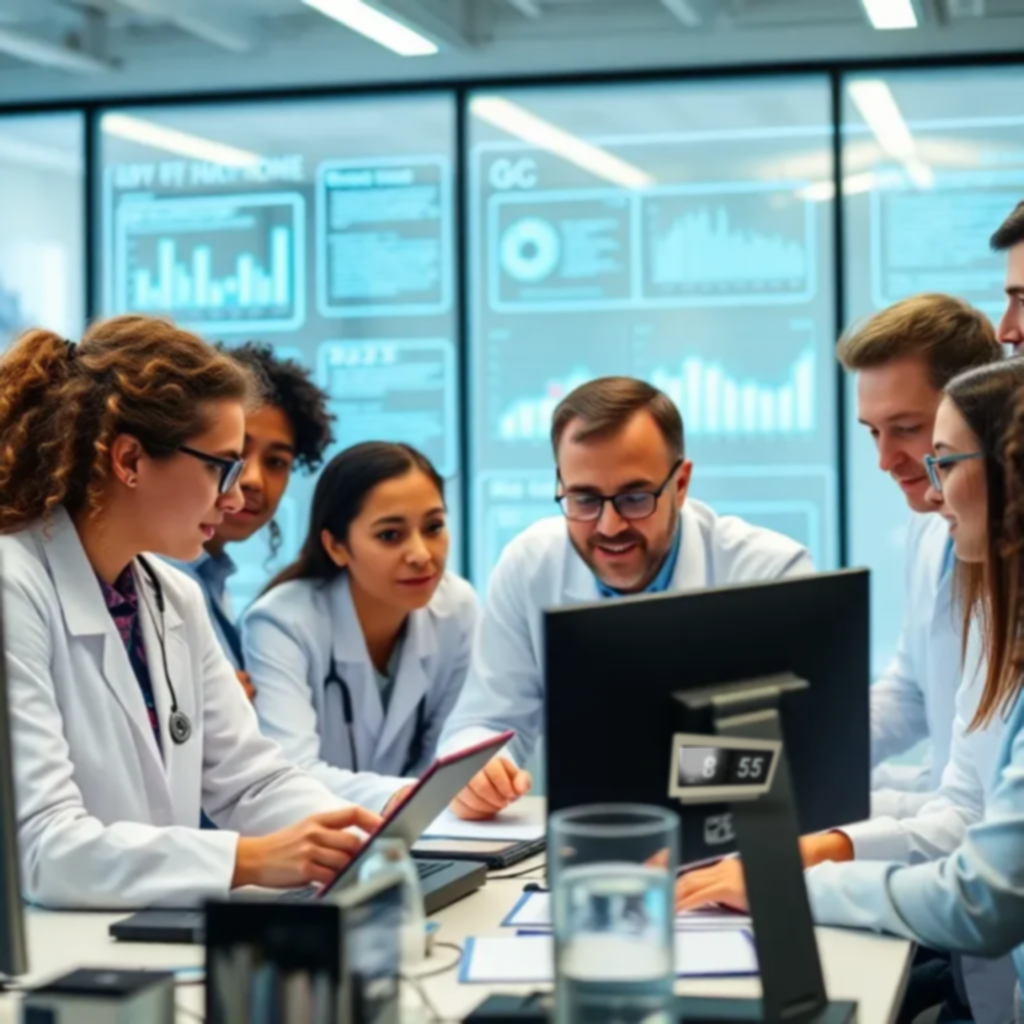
8:55
